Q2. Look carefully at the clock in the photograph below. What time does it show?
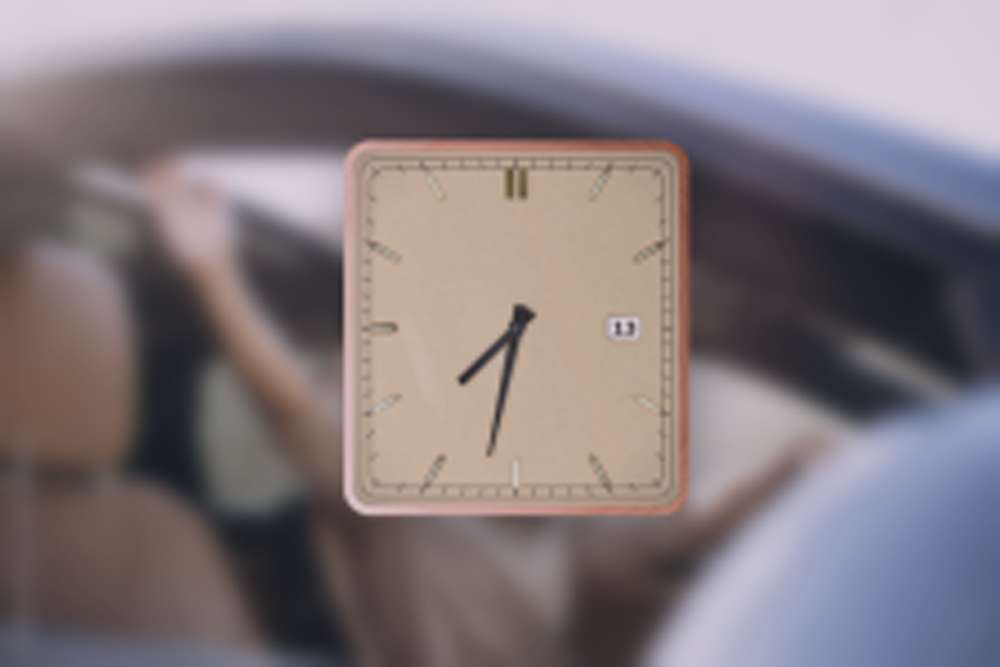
7:32
